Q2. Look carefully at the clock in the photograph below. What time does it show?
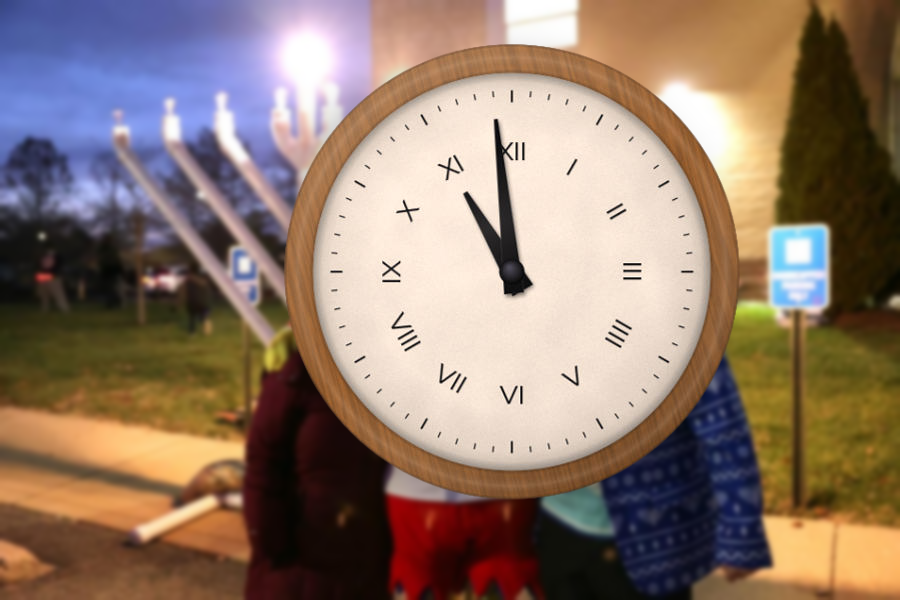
10:59
